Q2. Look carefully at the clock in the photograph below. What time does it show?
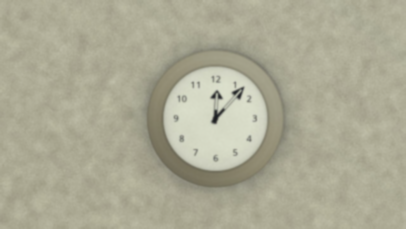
12:07
